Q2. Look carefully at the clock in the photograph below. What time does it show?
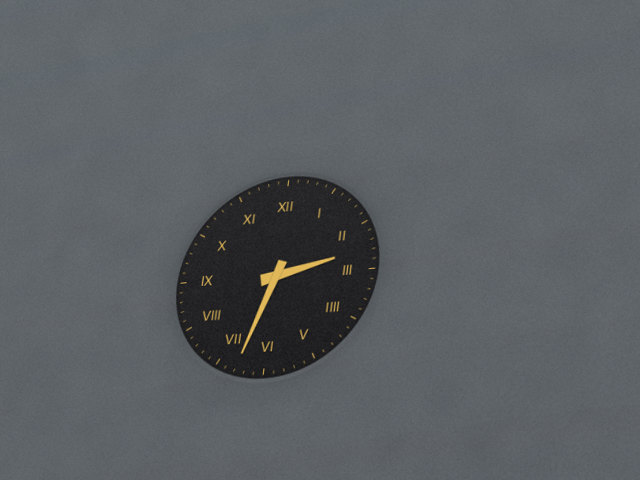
2:33
